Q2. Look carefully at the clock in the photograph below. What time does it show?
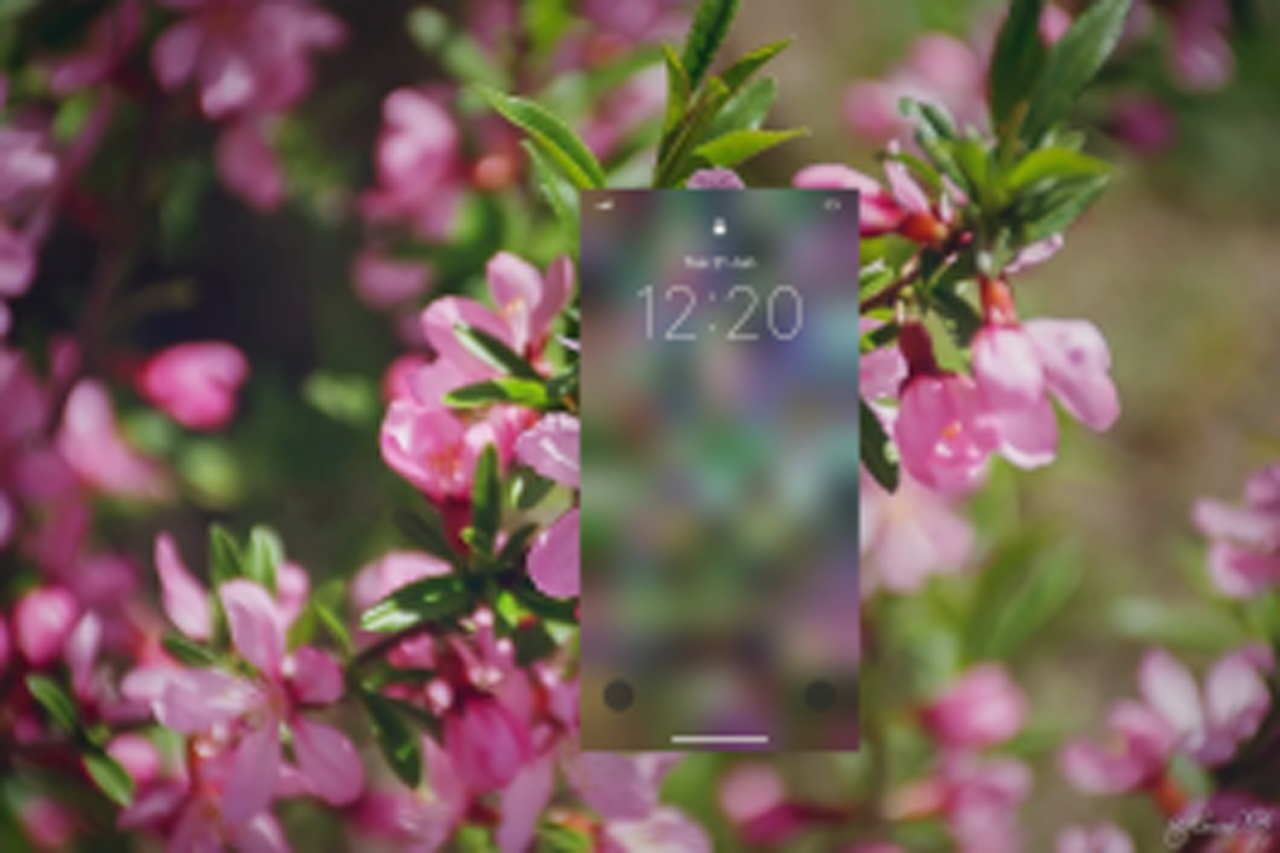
12:20
